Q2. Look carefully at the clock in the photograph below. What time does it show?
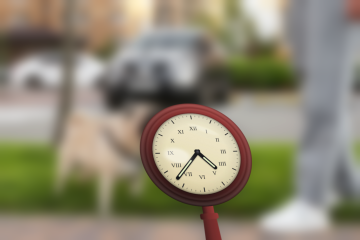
4:37
